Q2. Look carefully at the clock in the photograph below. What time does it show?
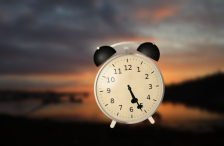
5:26
